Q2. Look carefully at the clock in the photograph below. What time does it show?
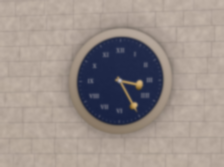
3:25
